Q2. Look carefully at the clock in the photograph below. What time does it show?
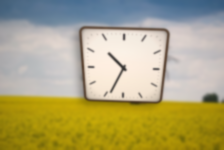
10:34
